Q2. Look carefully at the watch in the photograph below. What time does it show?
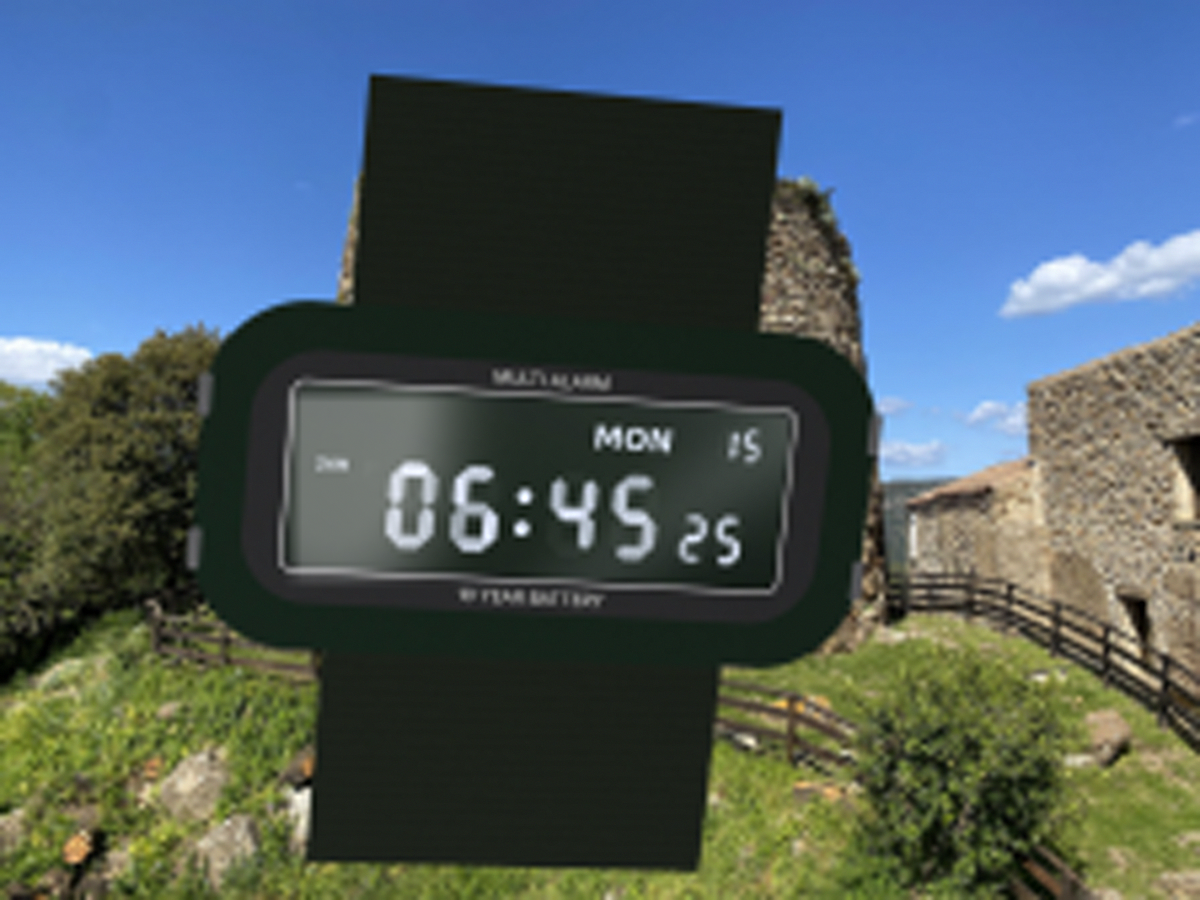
6:45:25
